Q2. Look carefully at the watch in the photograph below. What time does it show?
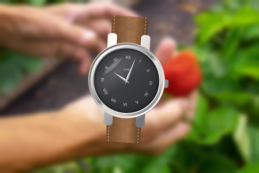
10:03
